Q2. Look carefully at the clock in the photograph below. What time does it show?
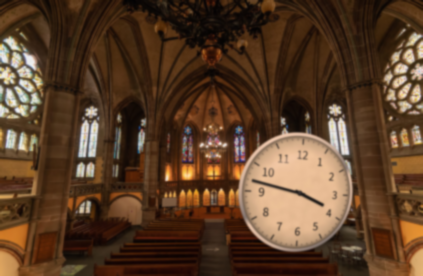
3:47
